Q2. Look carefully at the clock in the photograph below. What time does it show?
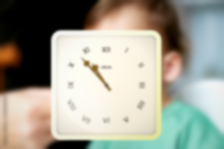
10:53
